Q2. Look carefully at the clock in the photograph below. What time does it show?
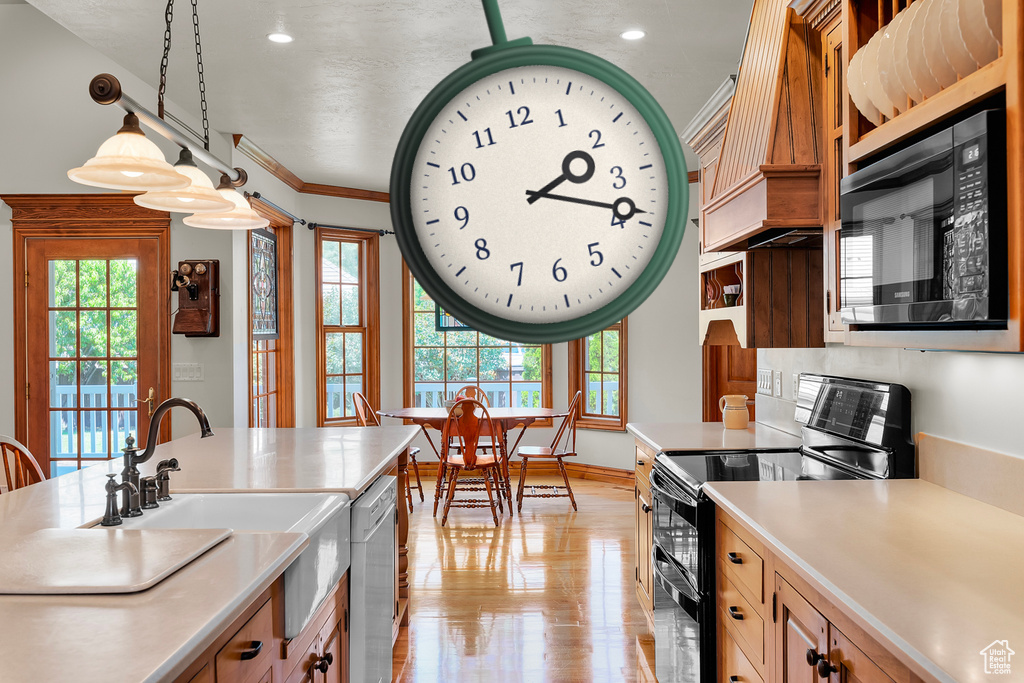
2:19
